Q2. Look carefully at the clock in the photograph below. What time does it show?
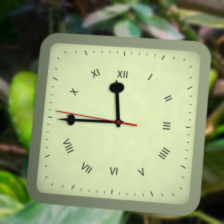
11:44:46
